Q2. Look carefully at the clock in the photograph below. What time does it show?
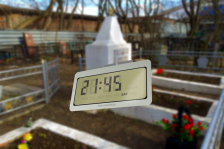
21:45
